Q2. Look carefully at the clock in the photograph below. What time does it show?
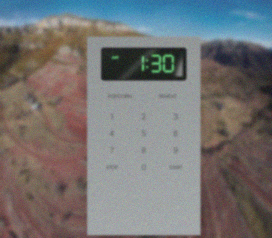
1:30
